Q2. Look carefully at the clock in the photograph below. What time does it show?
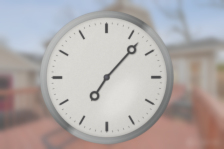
7:07
